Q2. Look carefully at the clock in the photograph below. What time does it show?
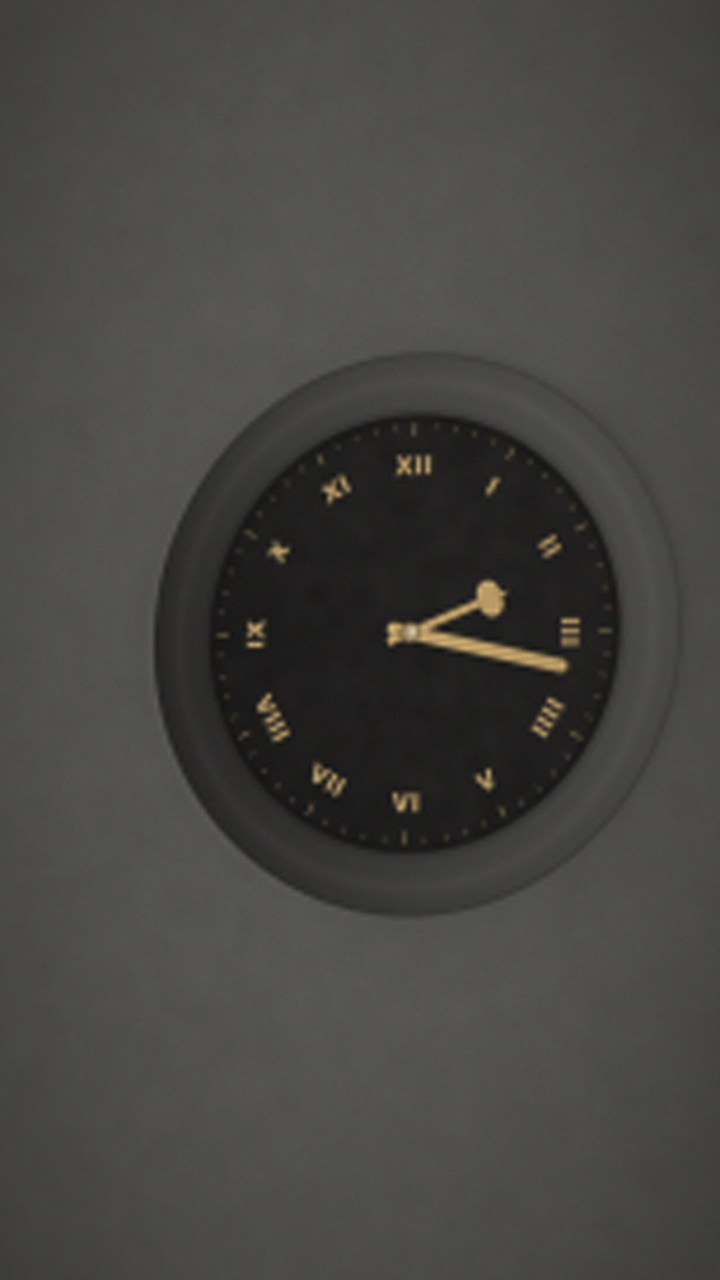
2:17
